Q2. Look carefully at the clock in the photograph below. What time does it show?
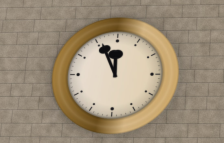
11:56
